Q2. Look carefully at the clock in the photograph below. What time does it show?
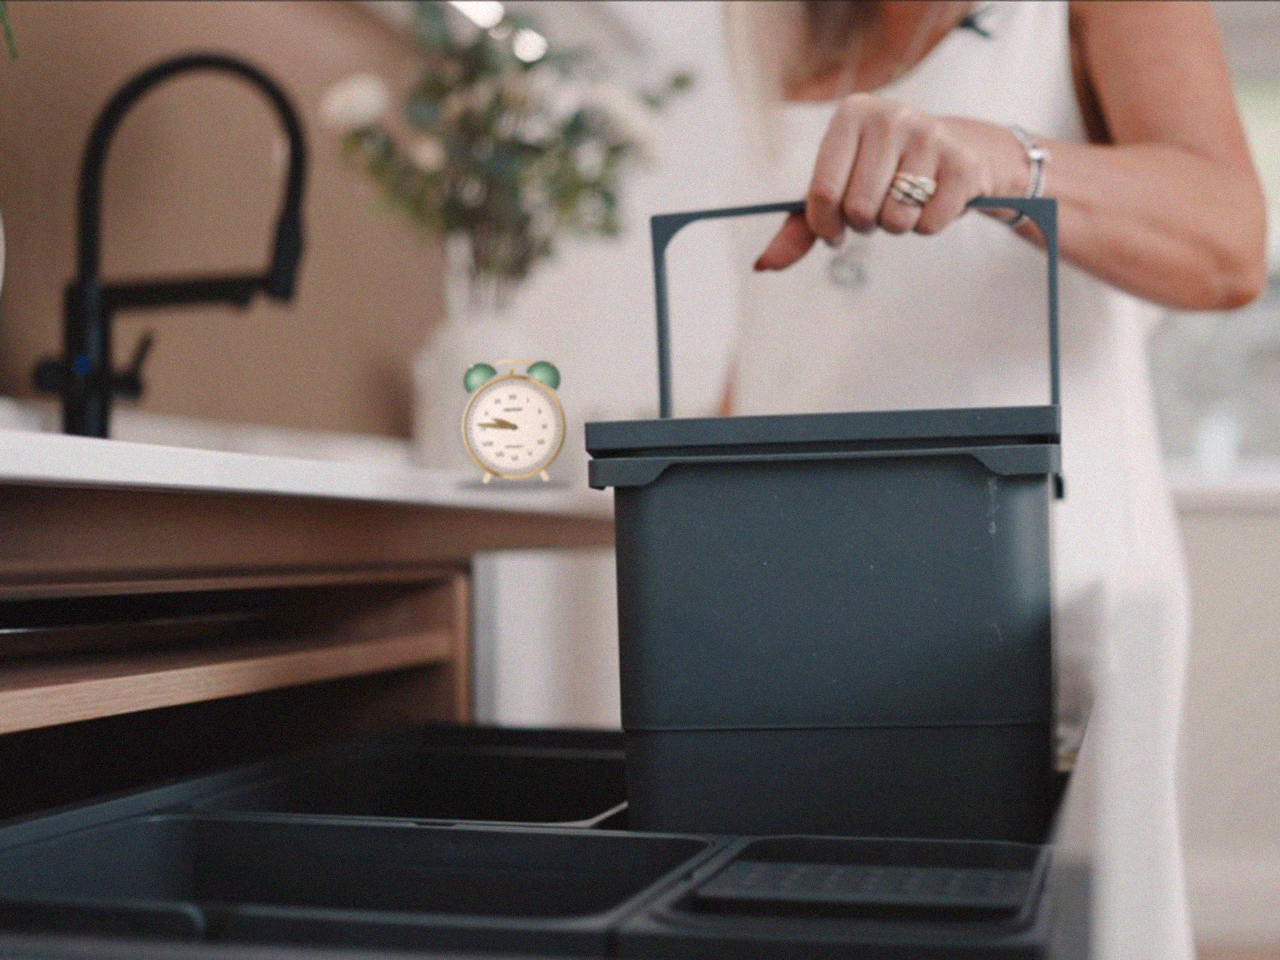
9:46
